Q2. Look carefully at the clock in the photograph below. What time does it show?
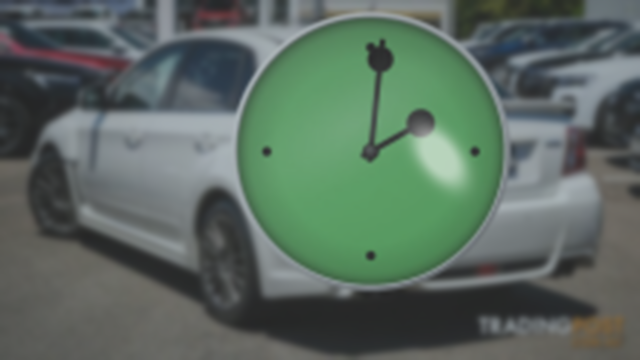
2:01
